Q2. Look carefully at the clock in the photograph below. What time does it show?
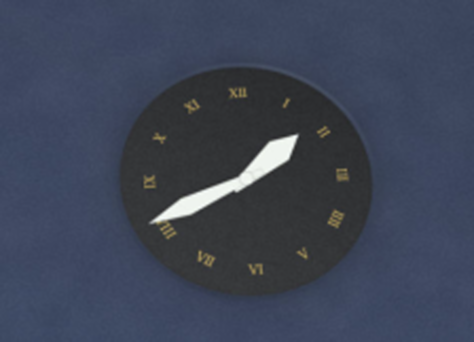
1:41
